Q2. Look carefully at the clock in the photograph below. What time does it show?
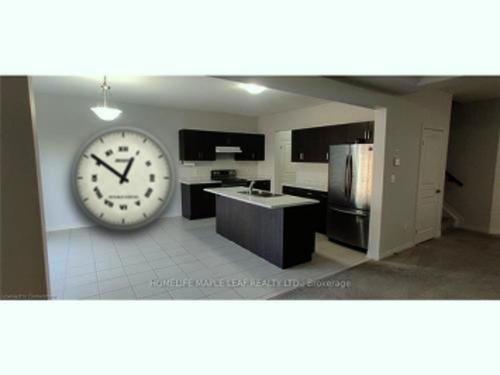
12:51
